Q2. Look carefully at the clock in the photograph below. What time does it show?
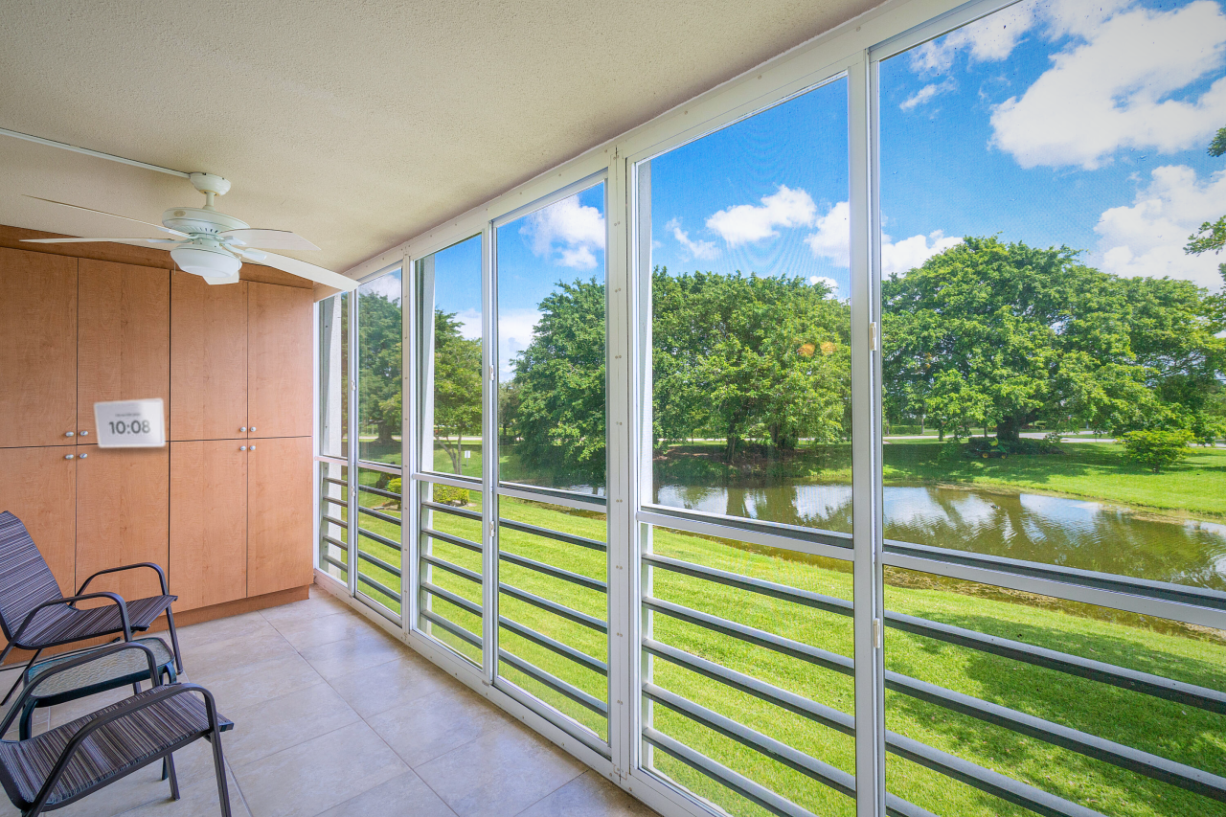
10:08
